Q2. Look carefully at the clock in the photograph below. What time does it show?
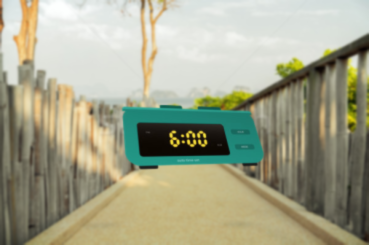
6:00
